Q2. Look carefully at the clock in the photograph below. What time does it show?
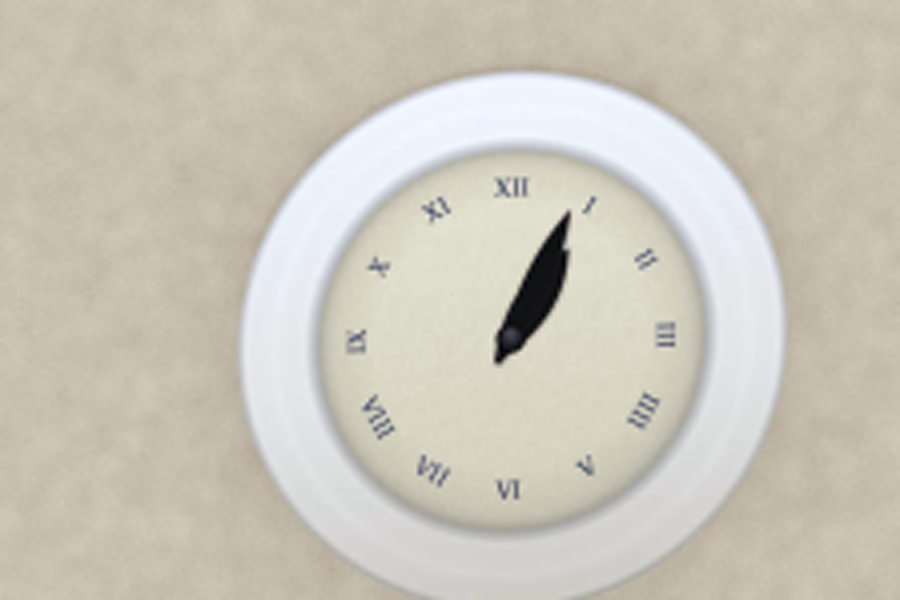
1:04
